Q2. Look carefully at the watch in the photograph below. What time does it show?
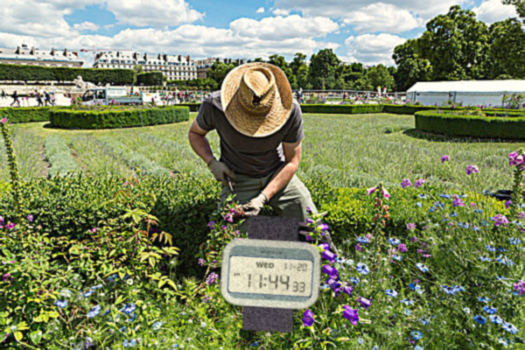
11:44:33
